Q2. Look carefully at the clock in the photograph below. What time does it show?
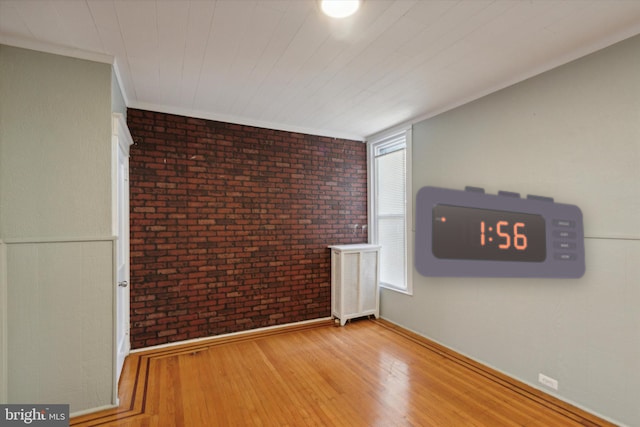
1:56
